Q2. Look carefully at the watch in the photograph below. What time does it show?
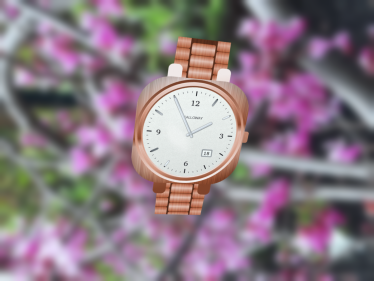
1:55
